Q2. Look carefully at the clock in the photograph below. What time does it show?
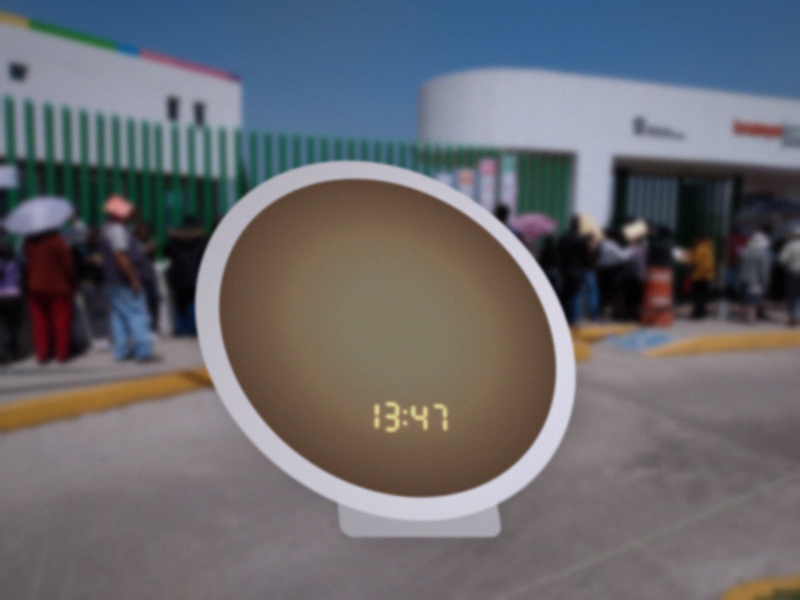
13:47
